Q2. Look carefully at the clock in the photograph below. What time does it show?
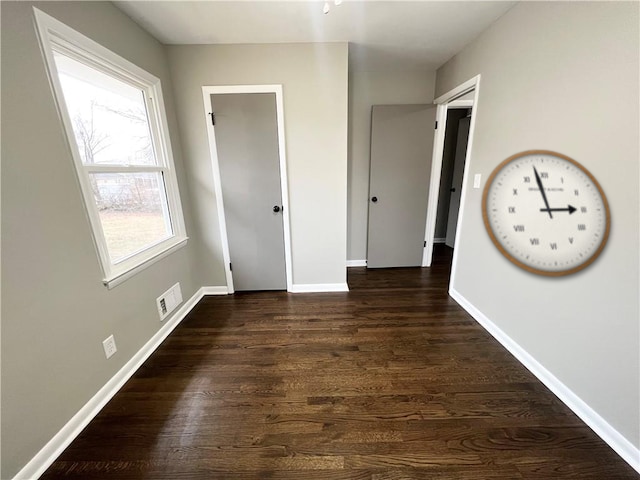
2:58
